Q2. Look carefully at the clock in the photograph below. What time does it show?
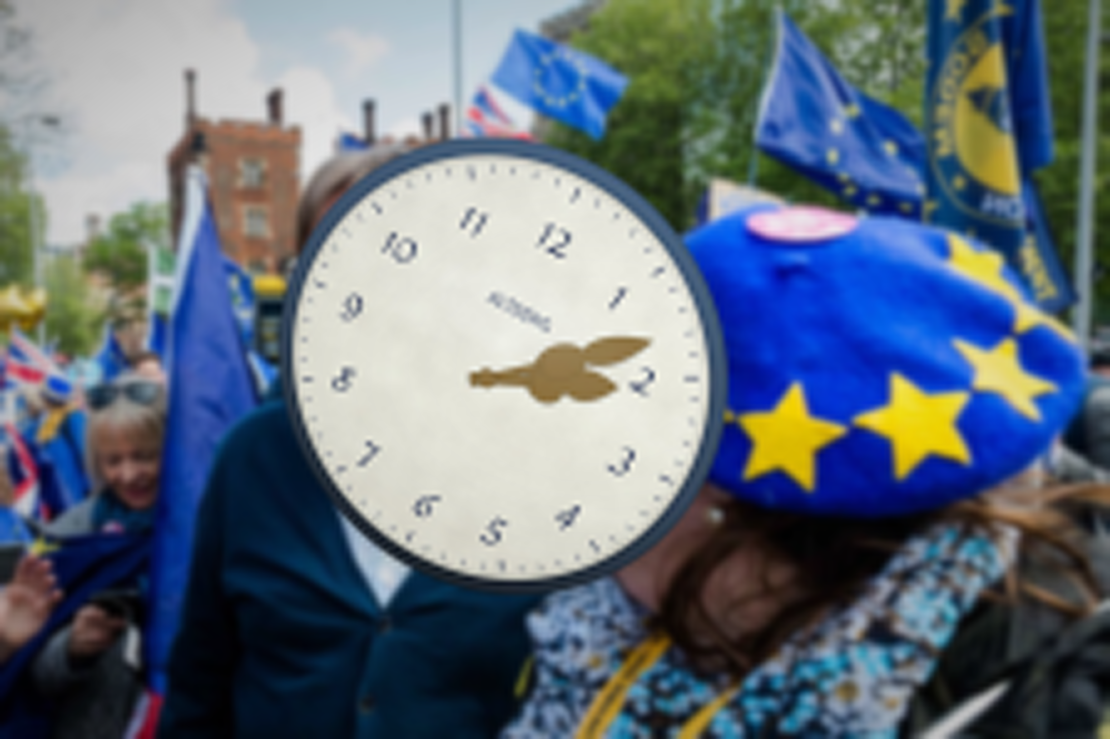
2:08
